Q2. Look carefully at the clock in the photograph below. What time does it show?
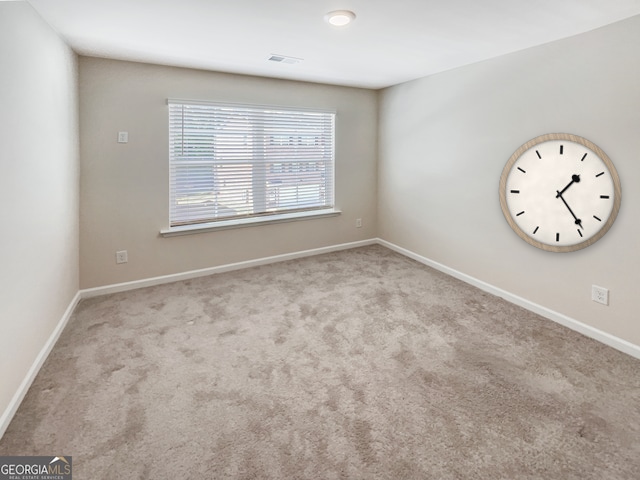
1:24
